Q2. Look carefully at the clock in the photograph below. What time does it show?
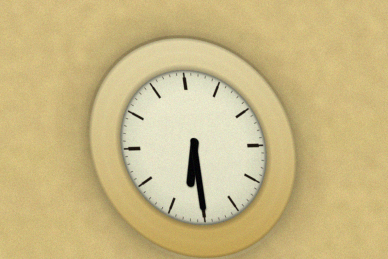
6:30
